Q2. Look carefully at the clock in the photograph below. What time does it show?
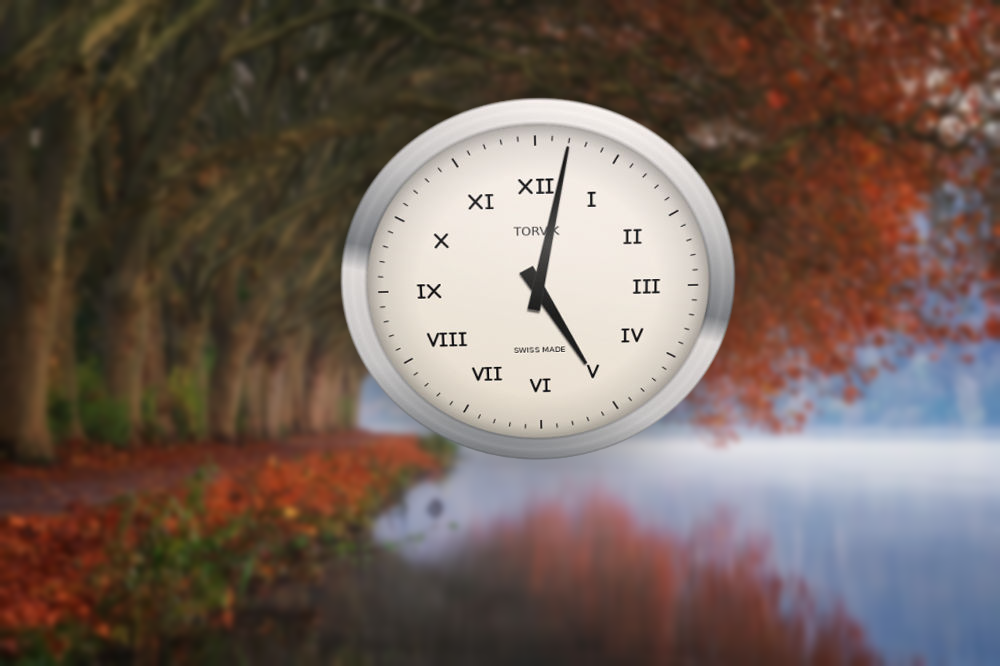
5:02
